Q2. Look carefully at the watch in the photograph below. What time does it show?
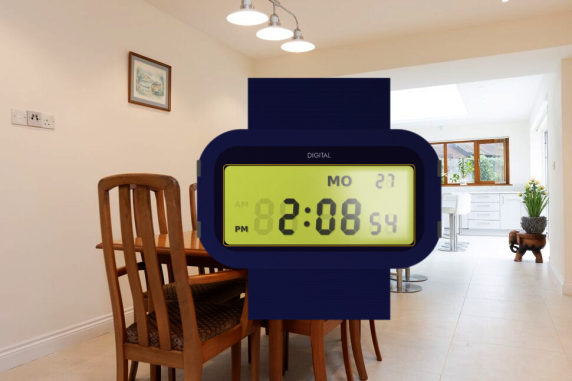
2:08:54
